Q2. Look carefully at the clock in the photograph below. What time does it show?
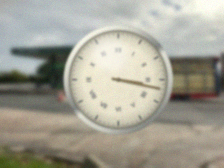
3:17
